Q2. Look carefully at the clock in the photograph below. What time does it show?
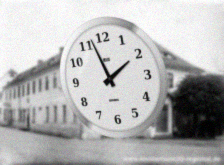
1:57
